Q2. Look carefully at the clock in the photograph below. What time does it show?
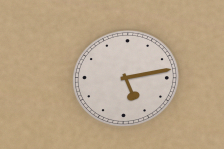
5:13
